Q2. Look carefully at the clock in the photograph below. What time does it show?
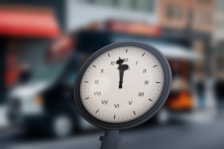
11:58
